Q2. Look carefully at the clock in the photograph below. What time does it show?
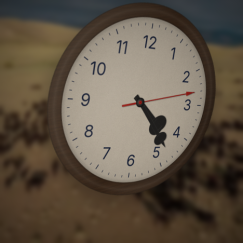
4:23:13
